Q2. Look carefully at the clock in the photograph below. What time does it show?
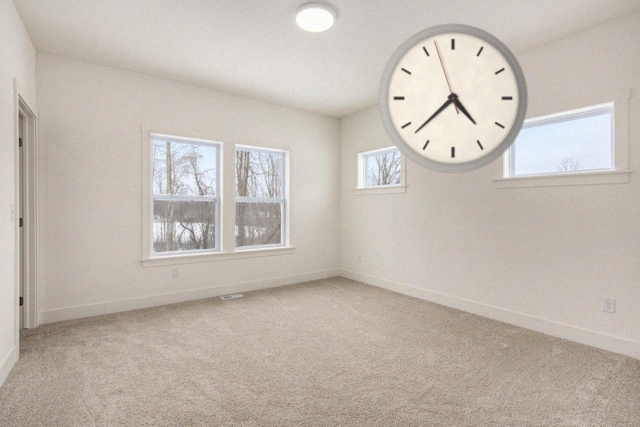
4:37:57
